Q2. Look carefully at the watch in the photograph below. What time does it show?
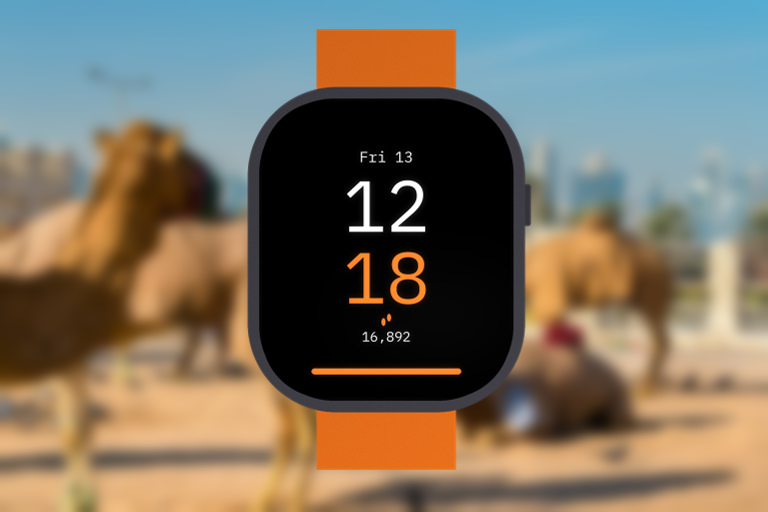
12:18
